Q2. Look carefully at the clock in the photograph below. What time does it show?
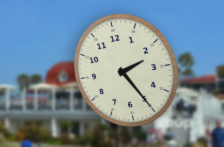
2:25
